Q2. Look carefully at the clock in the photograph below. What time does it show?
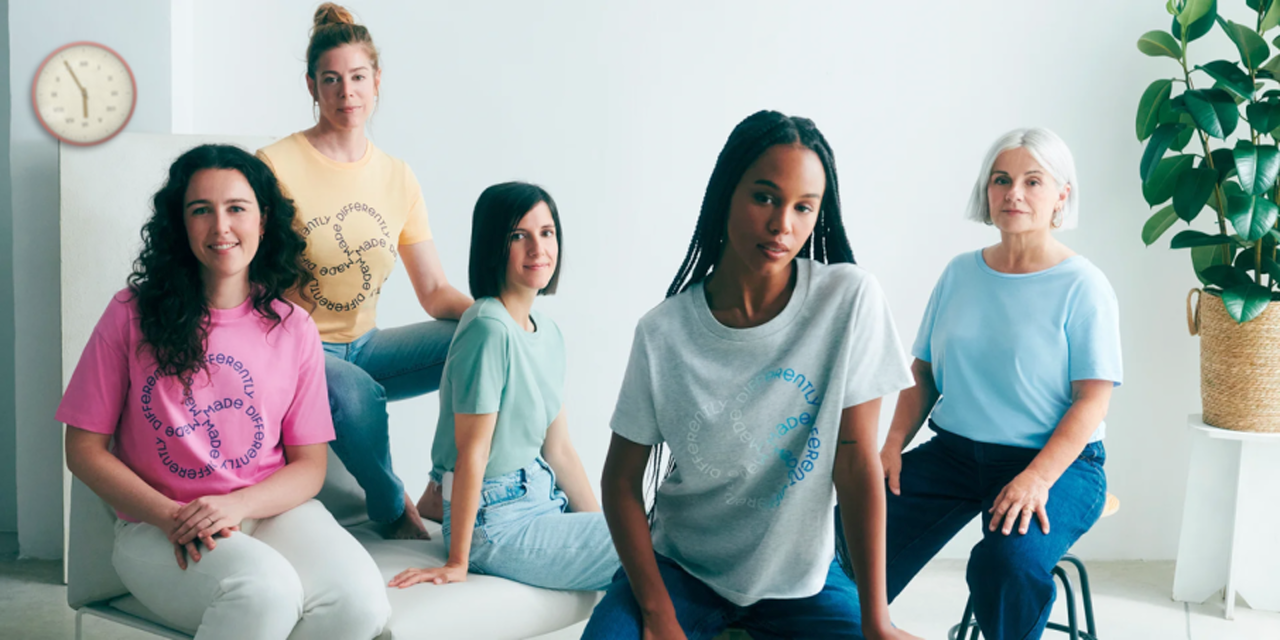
5:55
